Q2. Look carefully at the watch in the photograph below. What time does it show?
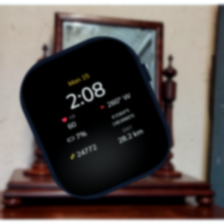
2:08
